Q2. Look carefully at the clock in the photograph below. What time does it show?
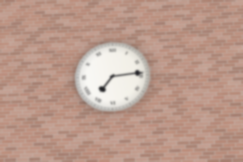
7:14
